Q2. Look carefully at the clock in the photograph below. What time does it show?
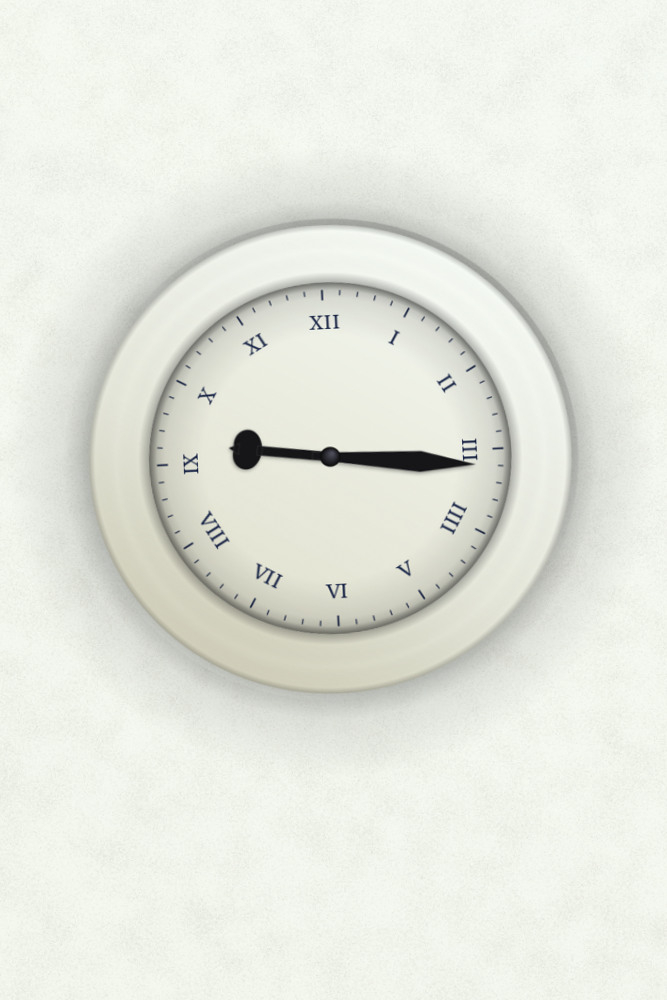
9:16
